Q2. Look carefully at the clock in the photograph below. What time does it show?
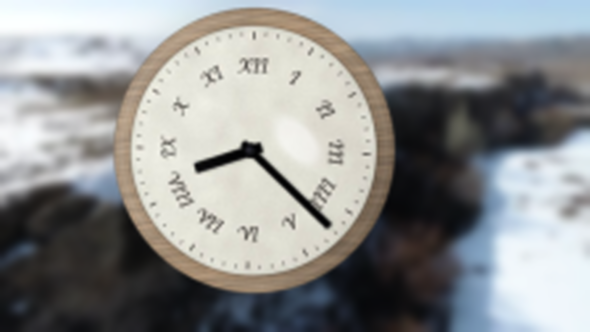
8:22
